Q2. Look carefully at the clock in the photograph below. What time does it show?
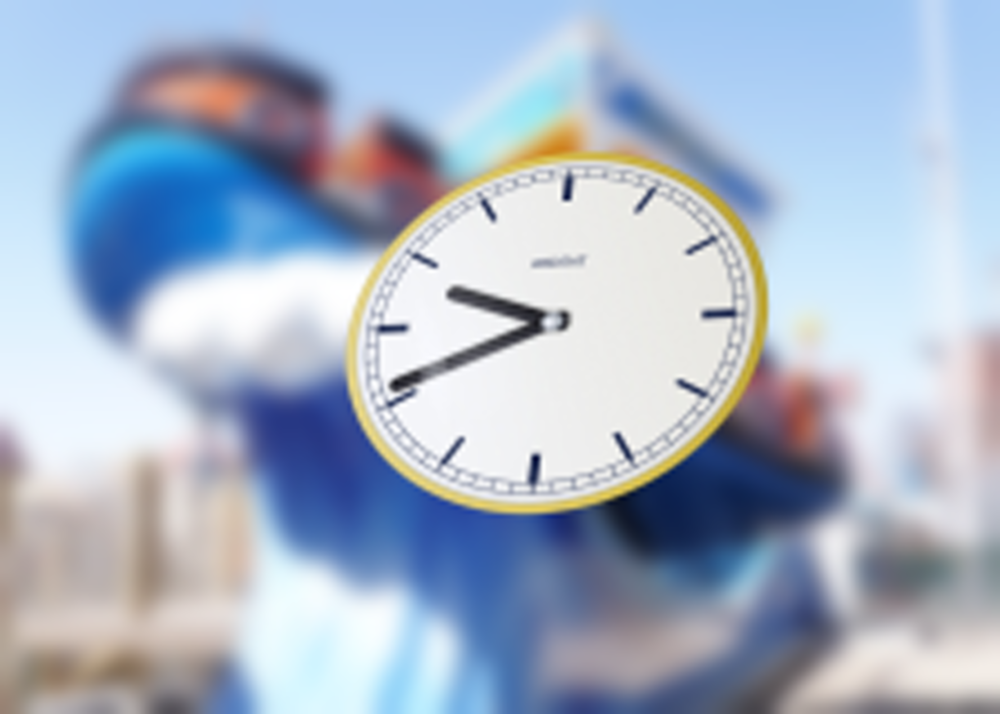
9:41
